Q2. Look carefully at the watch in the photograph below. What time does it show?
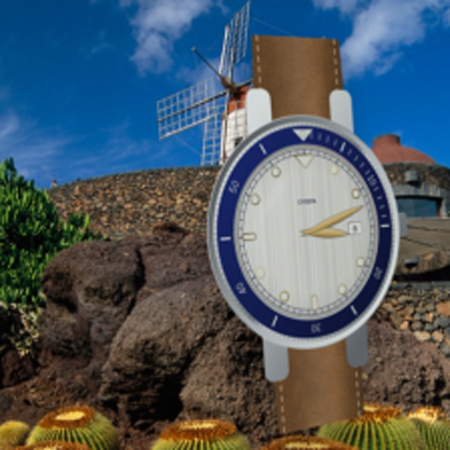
3:12
